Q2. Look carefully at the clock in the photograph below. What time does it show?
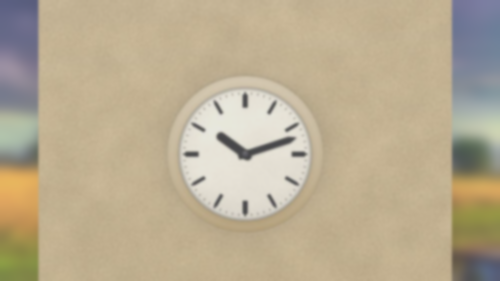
10:12
